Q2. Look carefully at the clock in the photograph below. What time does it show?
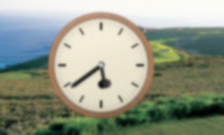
5:39
